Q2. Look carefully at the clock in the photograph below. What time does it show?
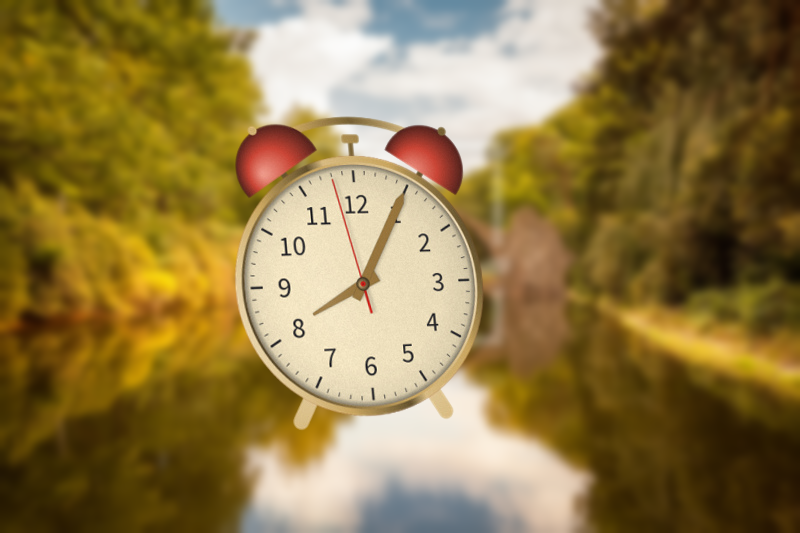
8:04:58
